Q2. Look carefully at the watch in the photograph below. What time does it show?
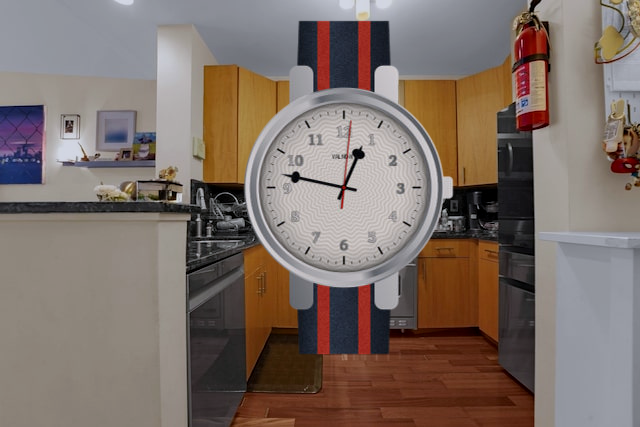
12:47:01
